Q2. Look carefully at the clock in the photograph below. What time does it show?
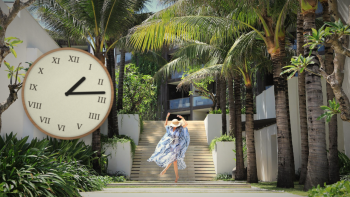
1:13
